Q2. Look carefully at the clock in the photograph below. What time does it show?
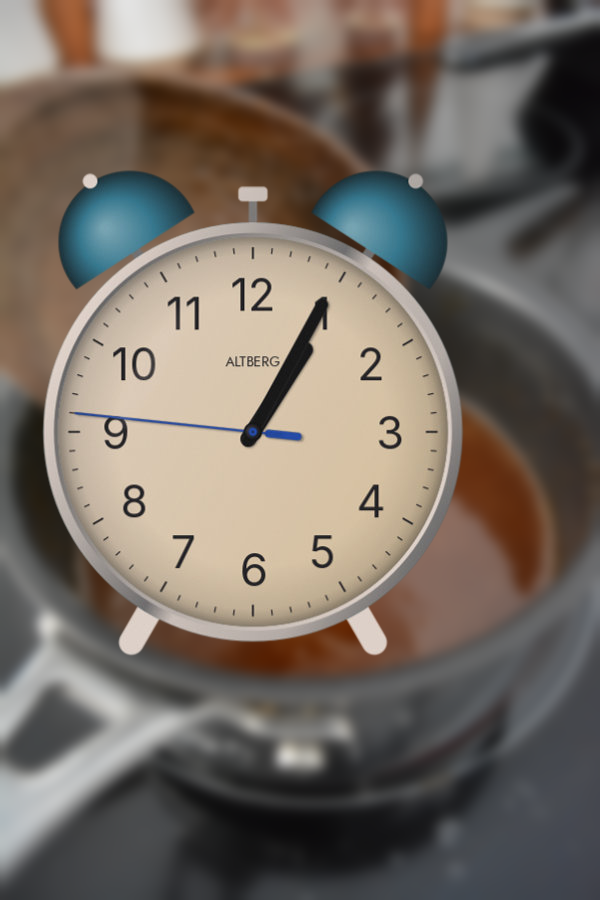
1:04:46
